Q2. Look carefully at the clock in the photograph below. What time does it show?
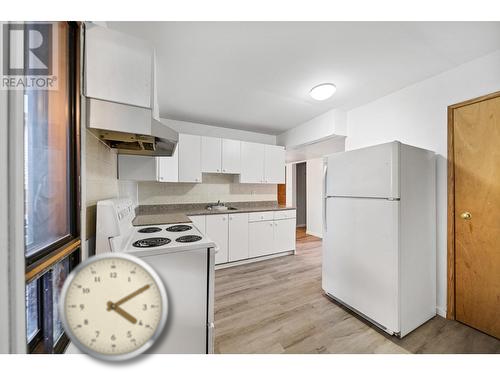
4:10
